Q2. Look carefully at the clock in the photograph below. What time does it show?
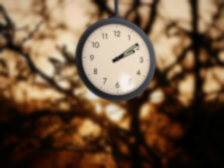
2:09
